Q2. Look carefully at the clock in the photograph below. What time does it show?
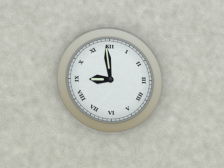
8:59
